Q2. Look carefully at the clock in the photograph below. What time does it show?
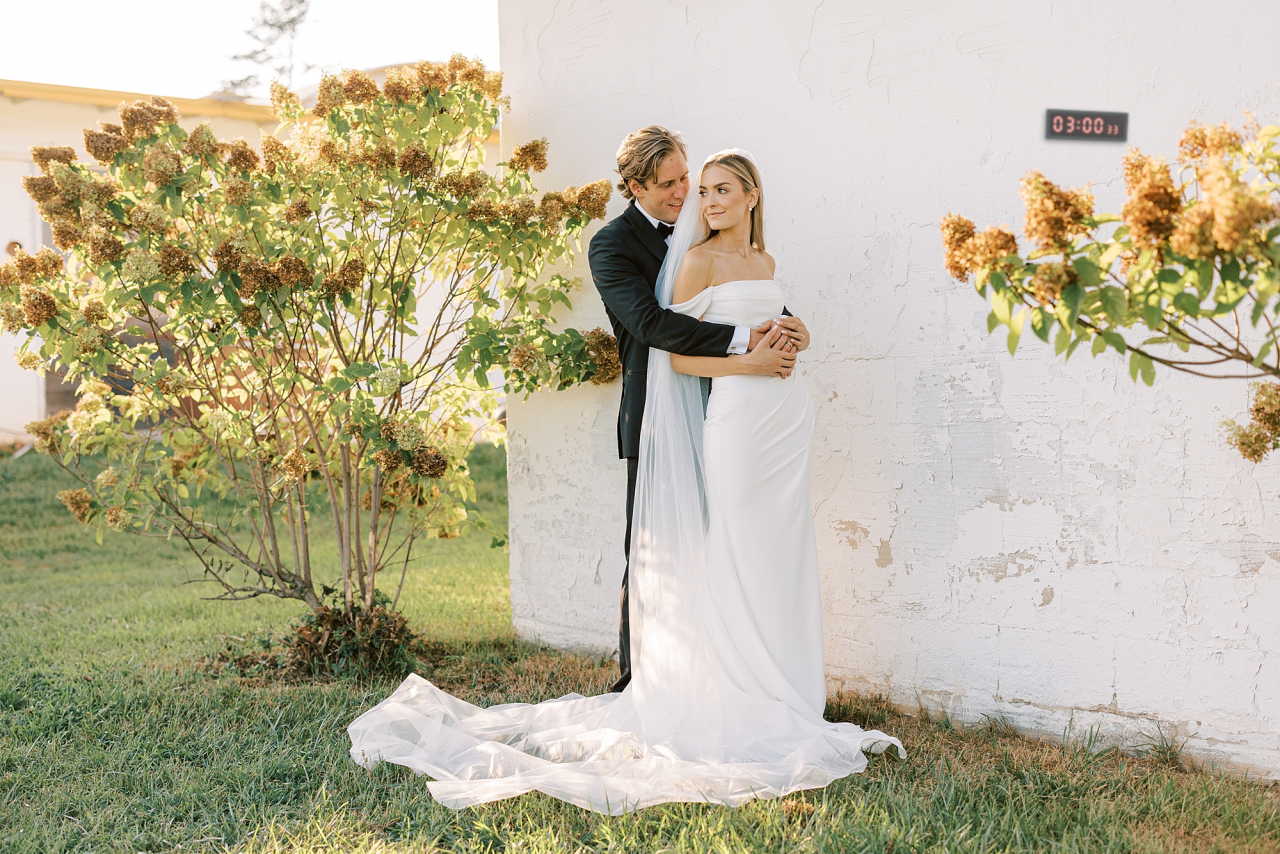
3:00
